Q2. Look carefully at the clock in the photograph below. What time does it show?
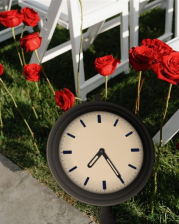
7:25
